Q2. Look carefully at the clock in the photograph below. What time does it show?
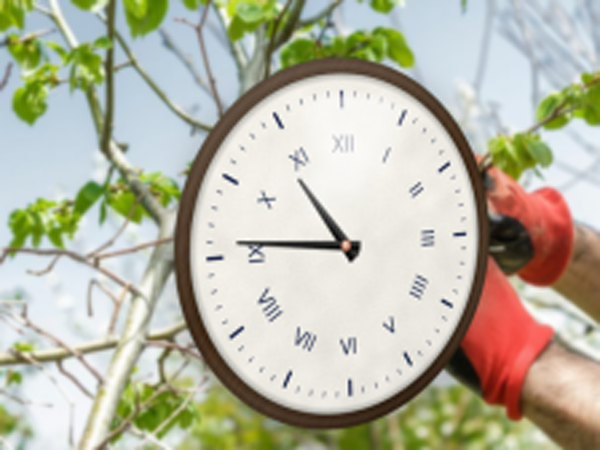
10:46
